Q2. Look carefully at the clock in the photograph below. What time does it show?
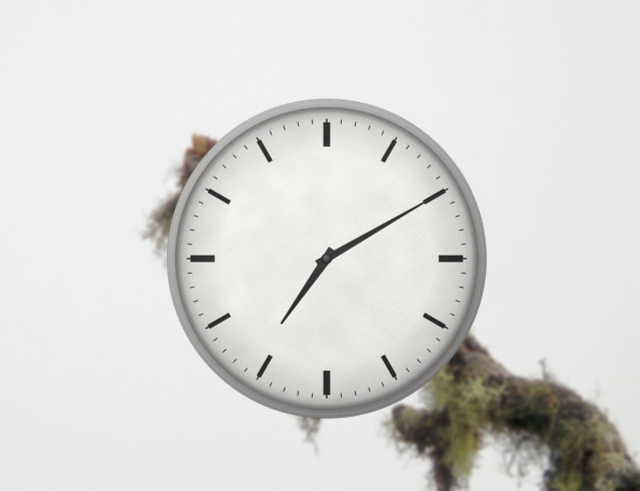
7:10
